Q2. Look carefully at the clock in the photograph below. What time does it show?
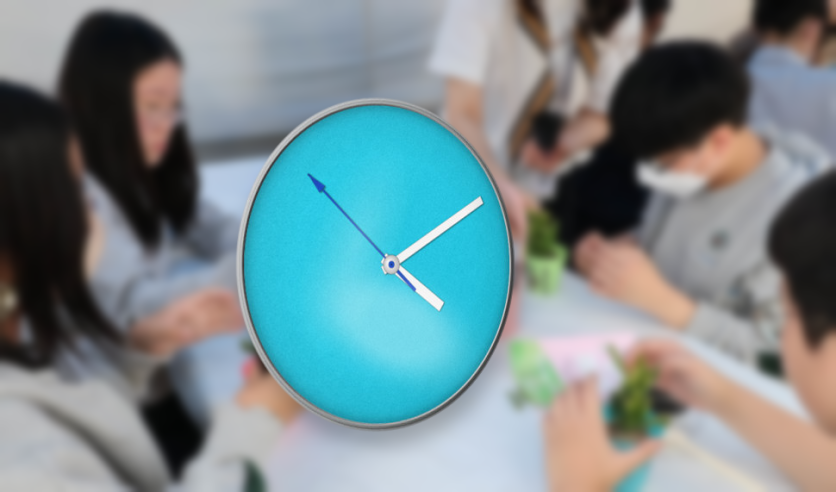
4:09:52
